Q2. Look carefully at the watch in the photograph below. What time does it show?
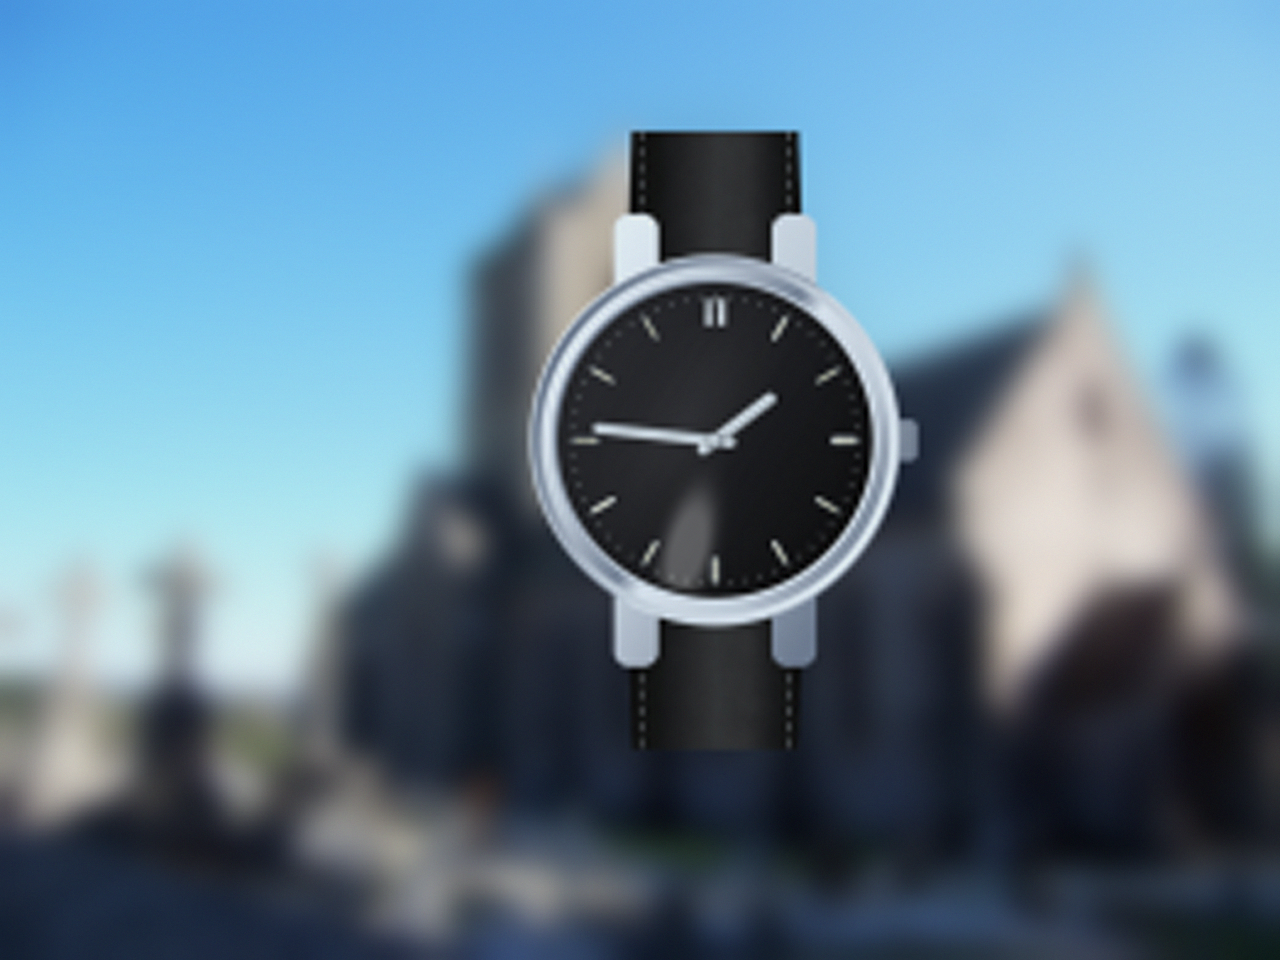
1:46
